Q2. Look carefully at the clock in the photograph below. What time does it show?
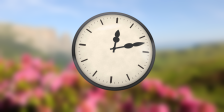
12:12
